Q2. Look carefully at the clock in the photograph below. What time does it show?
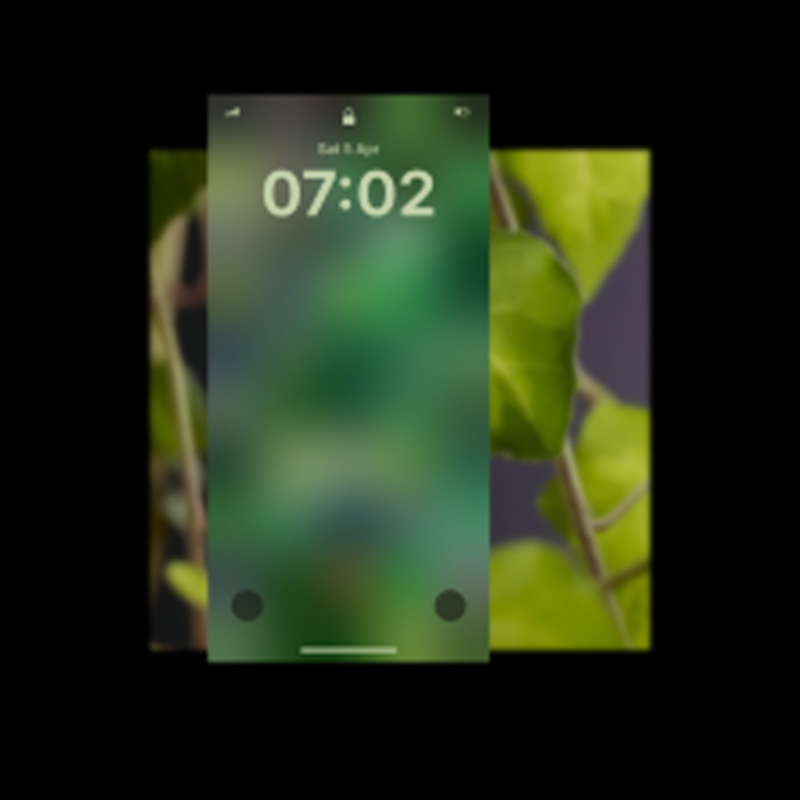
7:02
